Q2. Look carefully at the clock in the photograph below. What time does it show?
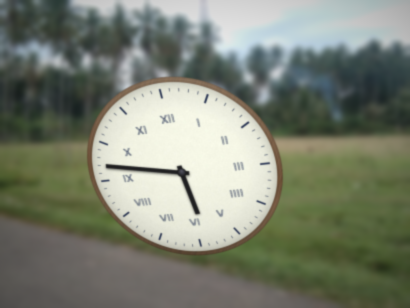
5:47
